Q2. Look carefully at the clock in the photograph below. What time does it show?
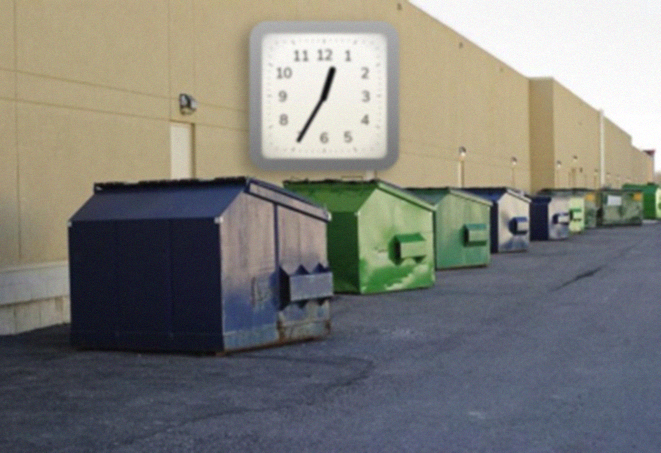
12:35
